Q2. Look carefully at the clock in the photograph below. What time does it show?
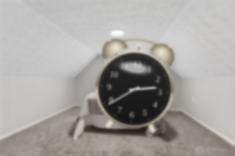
2:39
